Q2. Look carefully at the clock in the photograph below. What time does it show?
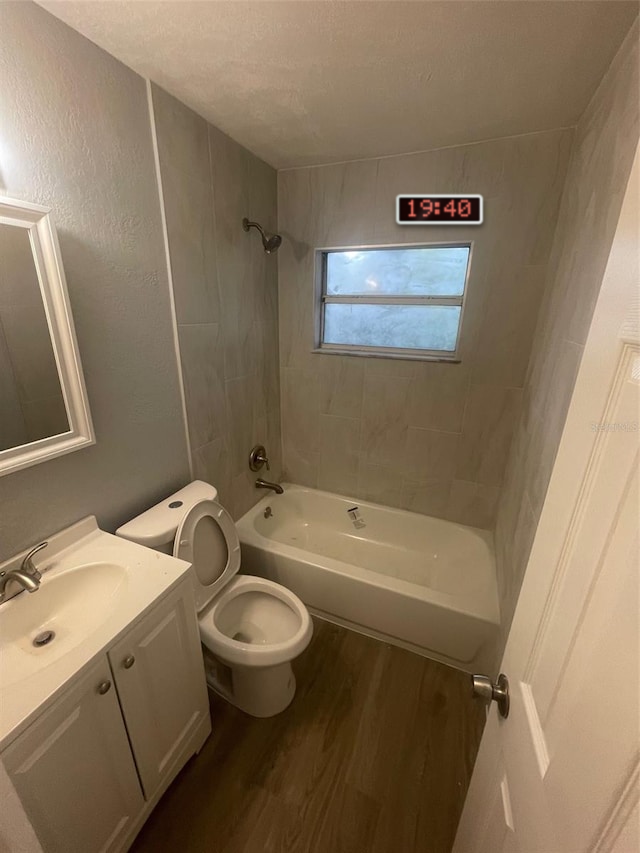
19:40
